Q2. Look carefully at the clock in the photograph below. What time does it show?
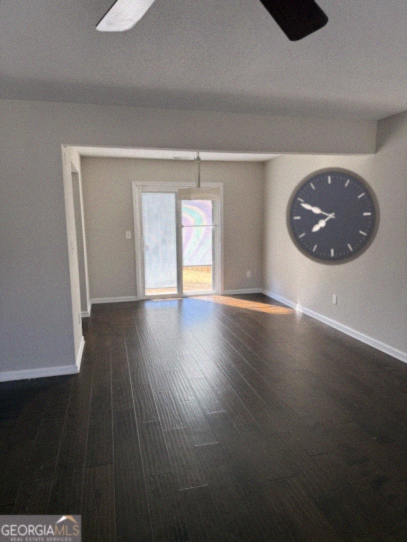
7:49
